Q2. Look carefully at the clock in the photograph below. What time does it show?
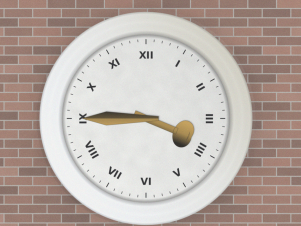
3:45
